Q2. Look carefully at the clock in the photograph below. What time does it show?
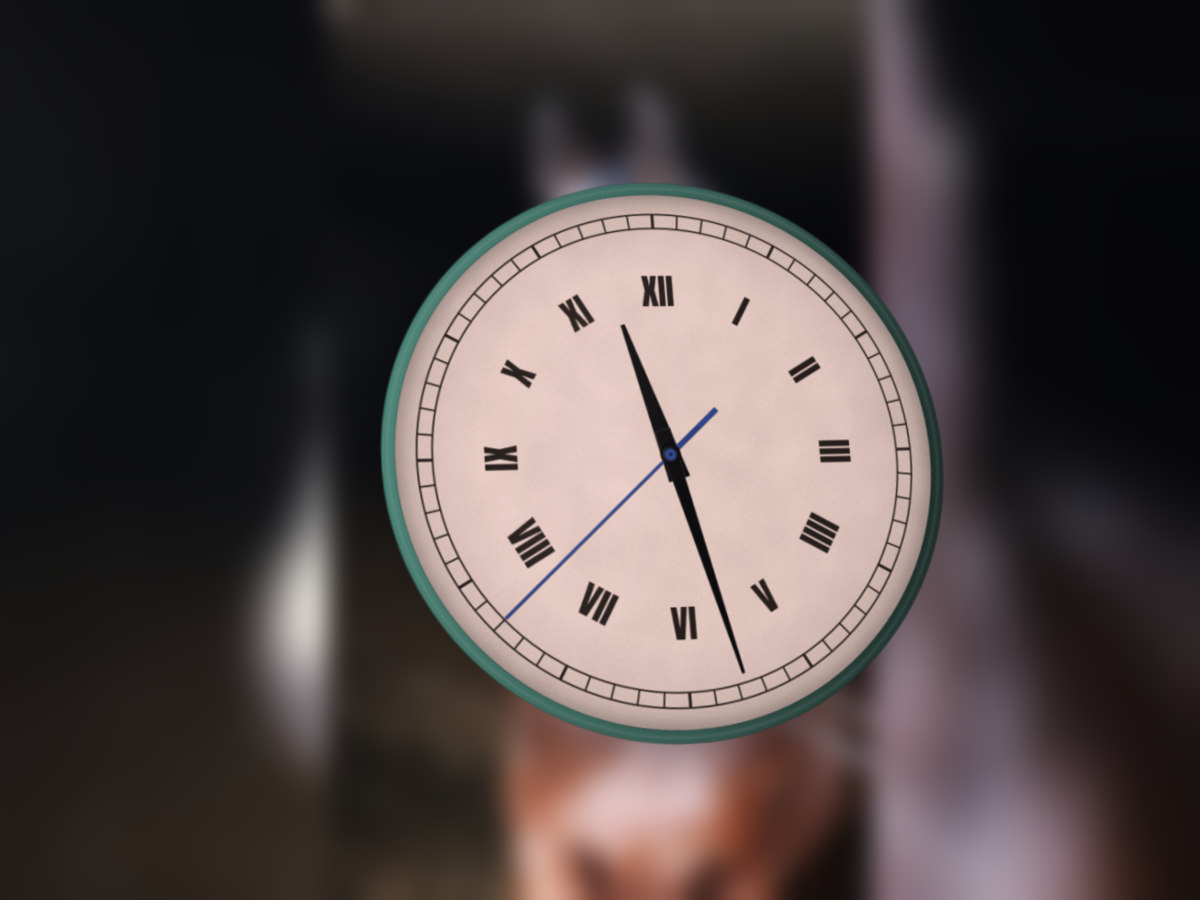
11:27:38
